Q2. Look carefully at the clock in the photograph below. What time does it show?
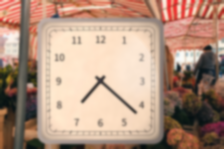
7:22
